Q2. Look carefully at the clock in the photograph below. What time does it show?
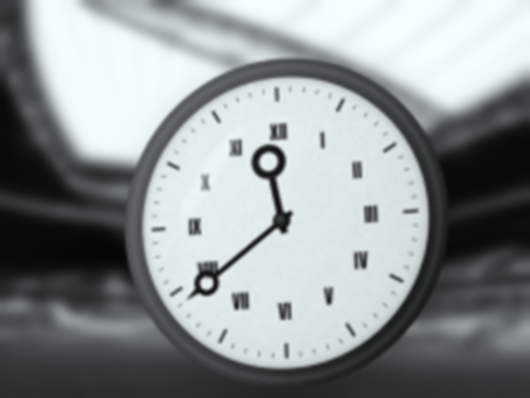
11:39
